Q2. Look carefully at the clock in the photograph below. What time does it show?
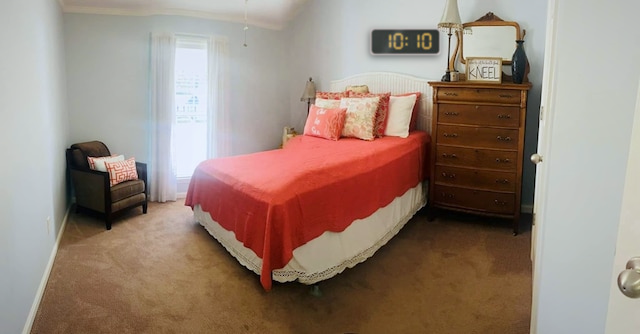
10:10
